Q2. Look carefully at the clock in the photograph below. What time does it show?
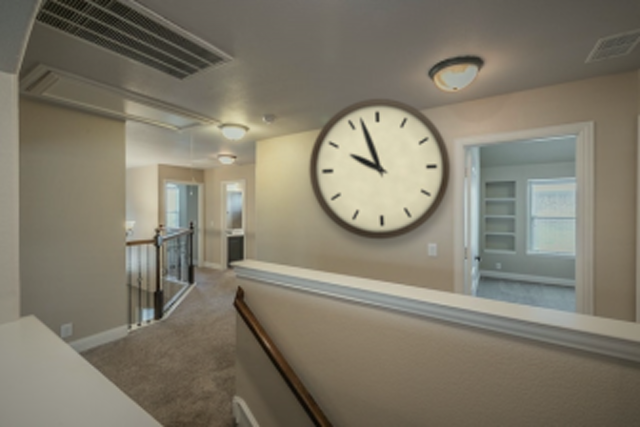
9:57
